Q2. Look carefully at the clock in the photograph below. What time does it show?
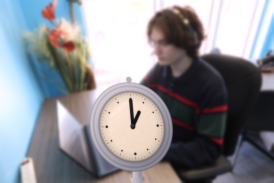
1:00
